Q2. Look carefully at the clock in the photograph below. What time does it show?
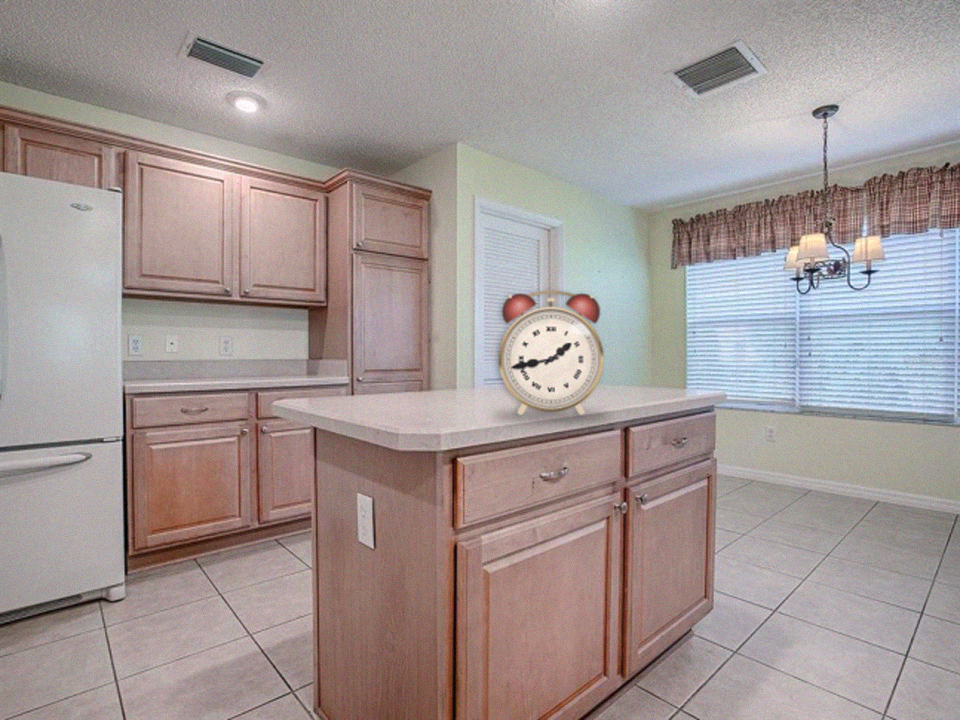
1:43
